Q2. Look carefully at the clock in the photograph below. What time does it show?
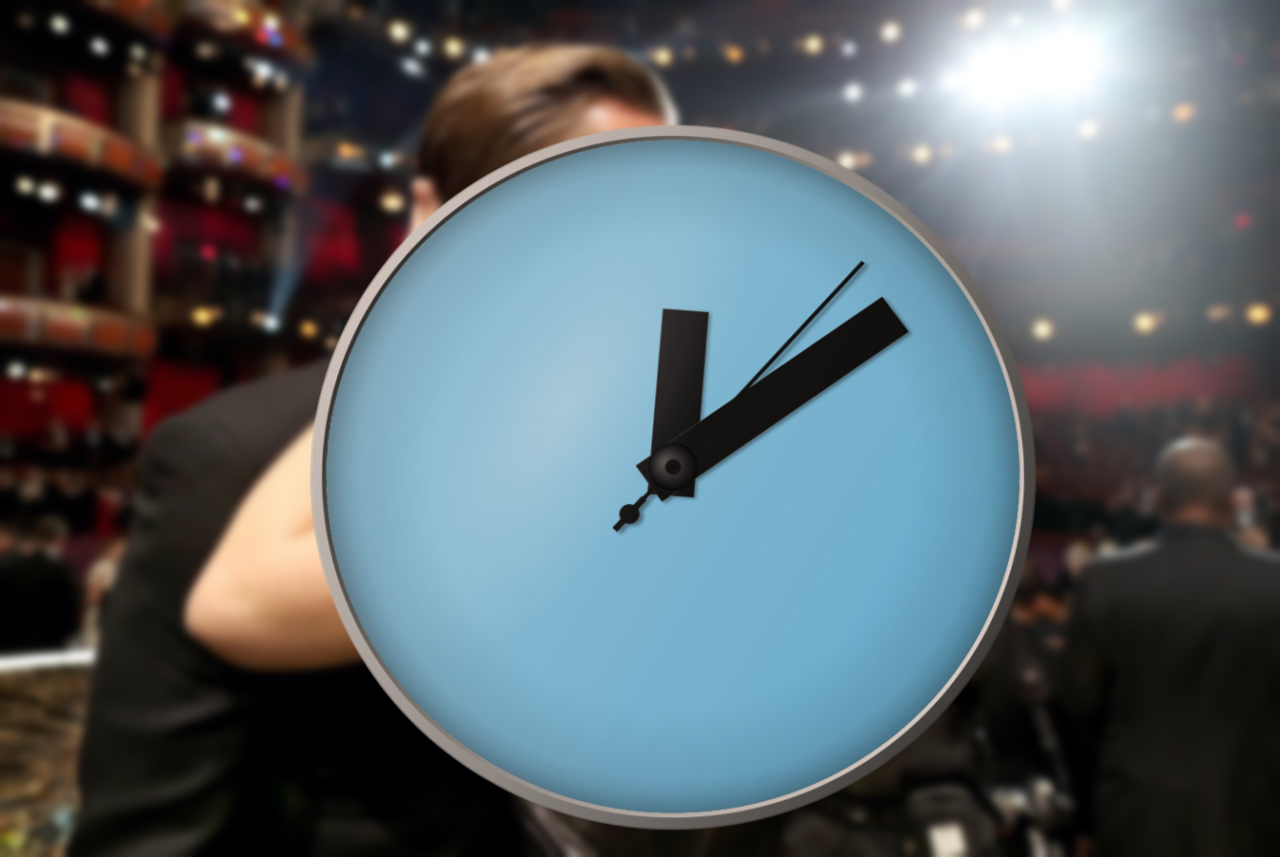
12:09:07
